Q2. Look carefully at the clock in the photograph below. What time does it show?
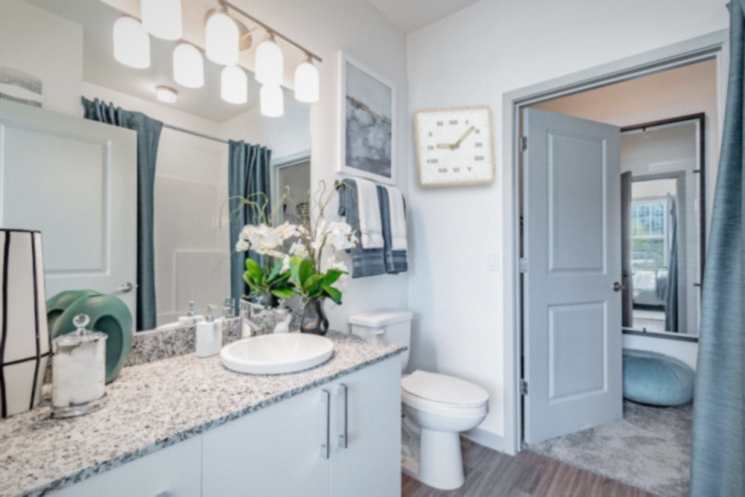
9:08
